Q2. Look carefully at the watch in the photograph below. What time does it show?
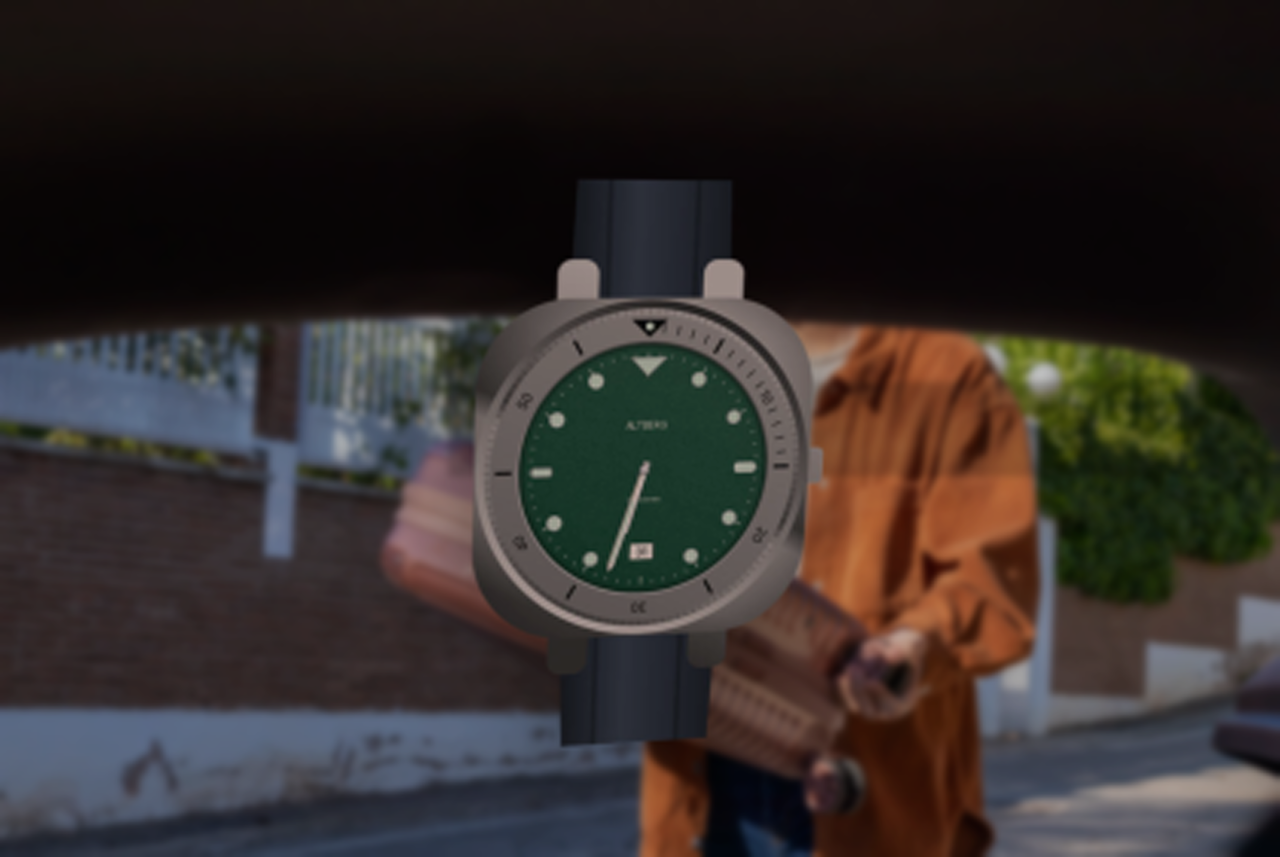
6:33
